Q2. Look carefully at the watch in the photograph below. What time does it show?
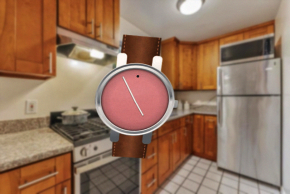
4:55
